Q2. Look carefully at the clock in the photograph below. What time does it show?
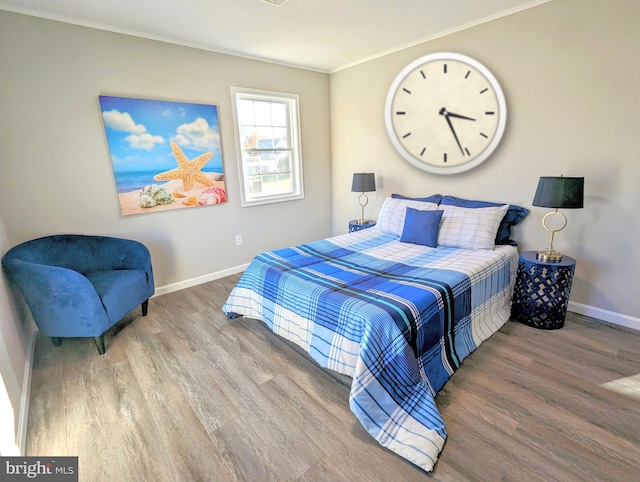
3:26
